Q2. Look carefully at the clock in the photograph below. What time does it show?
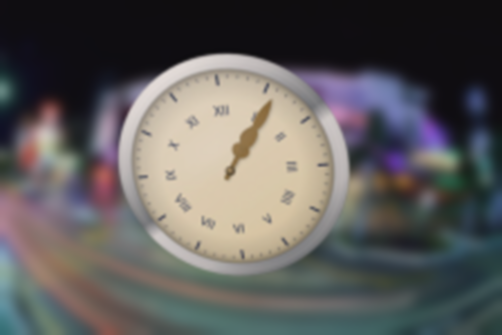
1:06
